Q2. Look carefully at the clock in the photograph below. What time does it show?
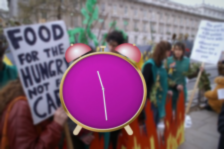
11:29
